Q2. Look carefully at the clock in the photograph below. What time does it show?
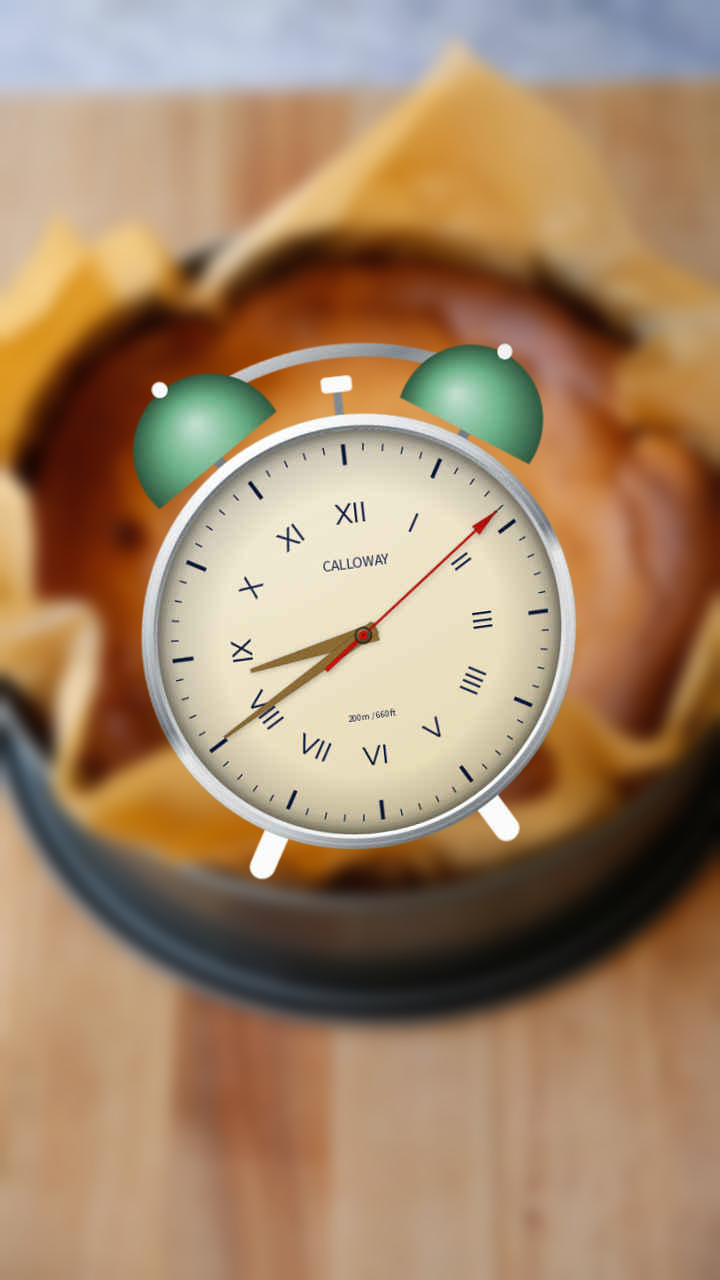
8:40:09
